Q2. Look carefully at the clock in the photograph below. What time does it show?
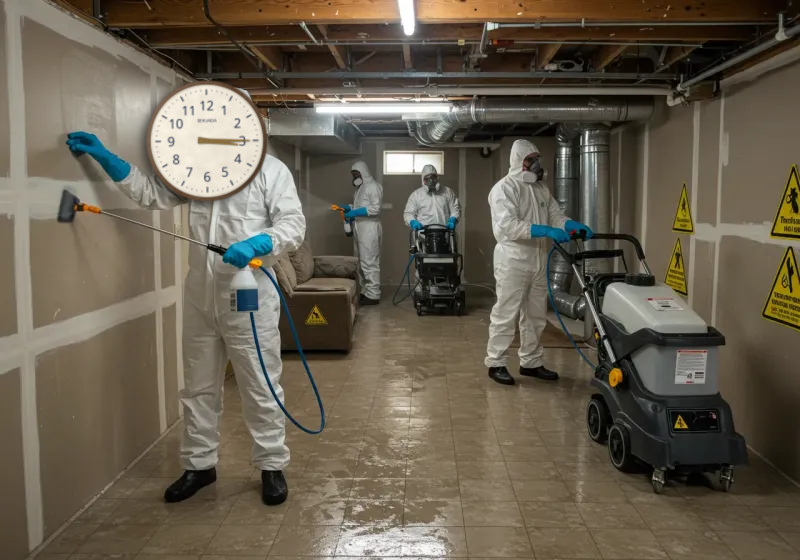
3:15
